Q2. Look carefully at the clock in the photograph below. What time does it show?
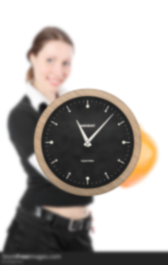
11:07
